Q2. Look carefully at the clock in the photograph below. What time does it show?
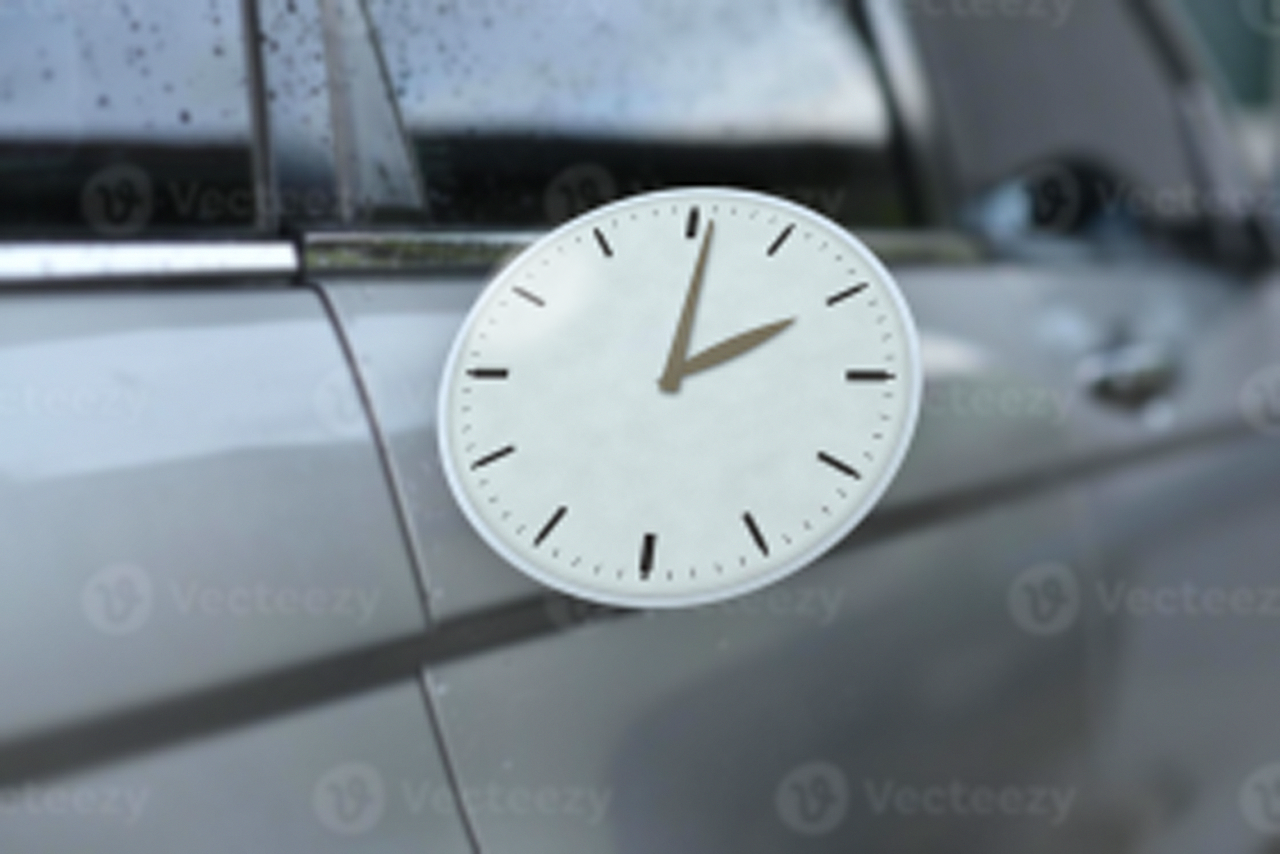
2:01
